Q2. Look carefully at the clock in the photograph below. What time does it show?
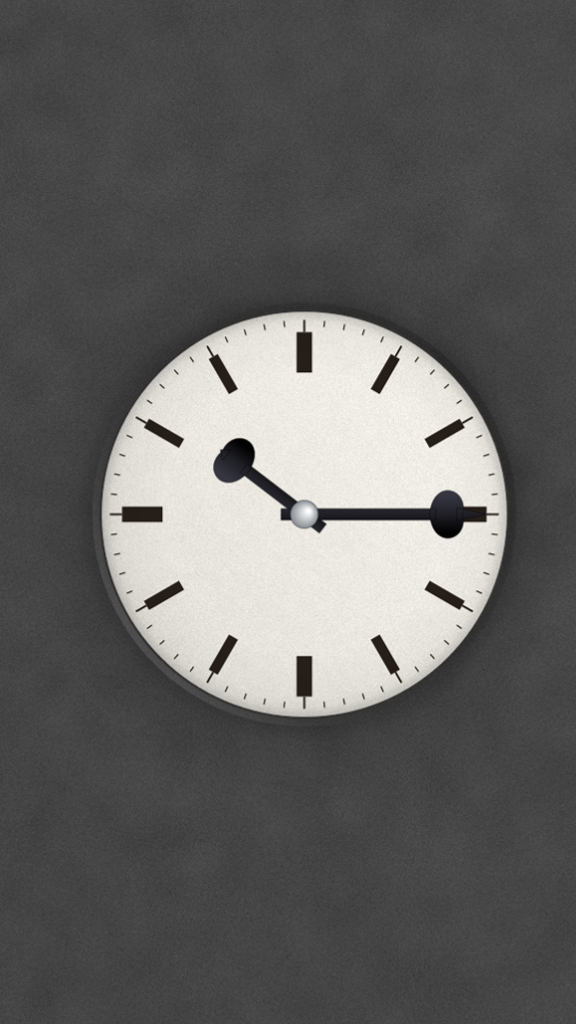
10:15
